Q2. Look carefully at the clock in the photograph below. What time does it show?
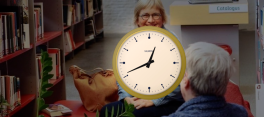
12:41
